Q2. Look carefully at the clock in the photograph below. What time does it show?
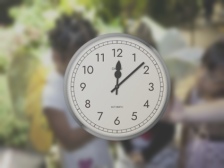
12:08
